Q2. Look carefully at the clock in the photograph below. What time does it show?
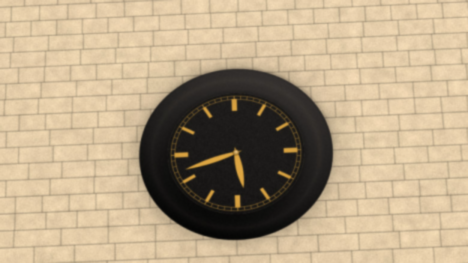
5:42
